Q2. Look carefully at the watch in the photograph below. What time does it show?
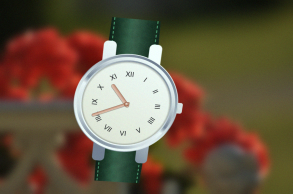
10:41
